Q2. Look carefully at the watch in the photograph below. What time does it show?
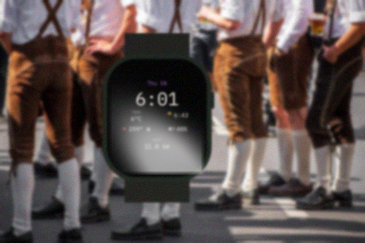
6:01
